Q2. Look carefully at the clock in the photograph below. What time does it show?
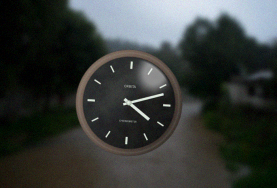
4:12
